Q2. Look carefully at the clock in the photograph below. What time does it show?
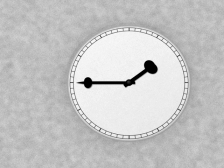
1:45
